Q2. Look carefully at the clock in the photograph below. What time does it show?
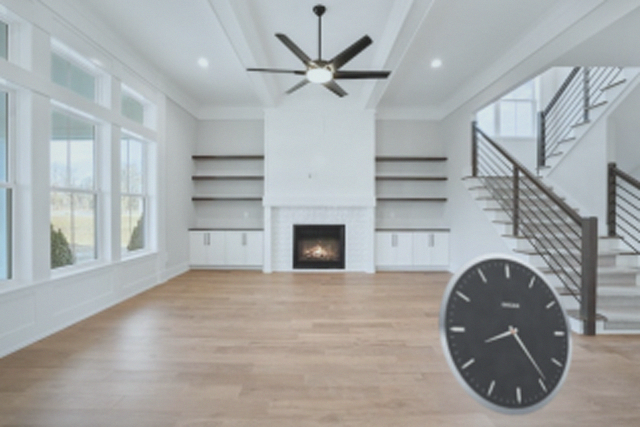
8:24
